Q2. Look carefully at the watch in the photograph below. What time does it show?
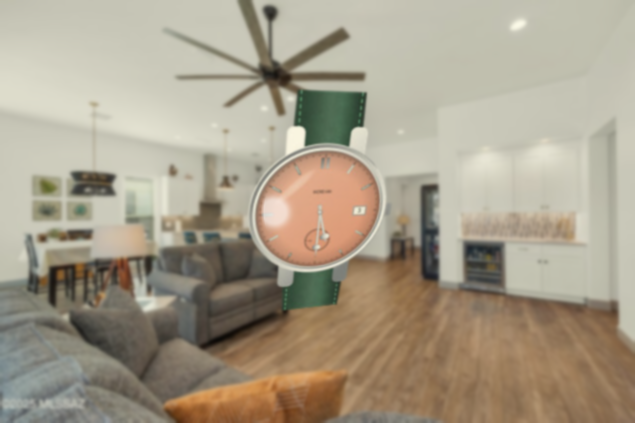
5:30
